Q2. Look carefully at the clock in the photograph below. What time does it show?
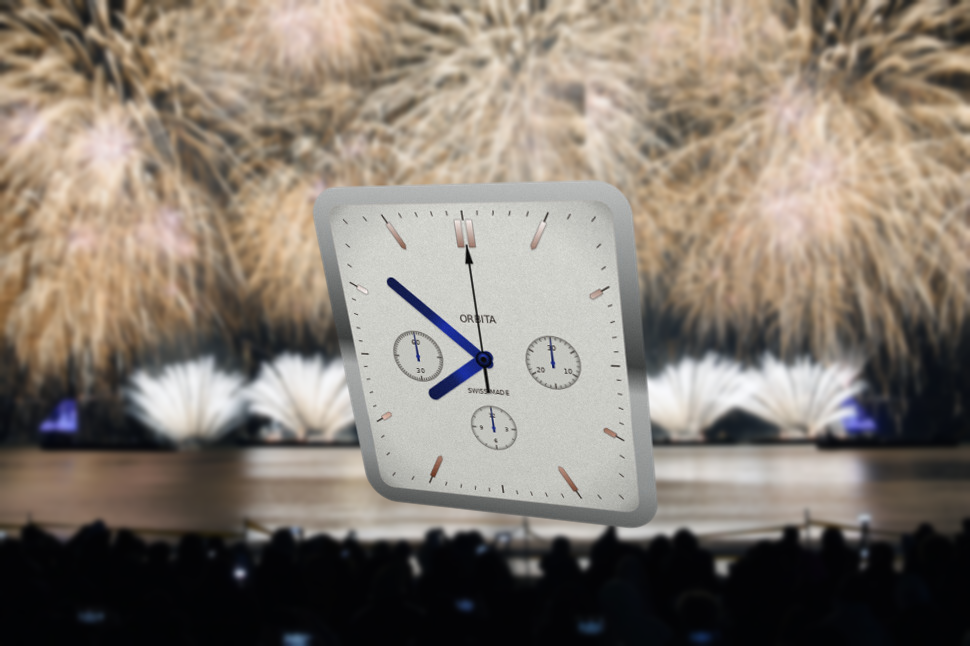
7:52
